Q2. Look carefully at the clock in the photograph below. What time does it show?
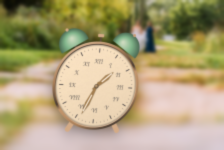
1:34
